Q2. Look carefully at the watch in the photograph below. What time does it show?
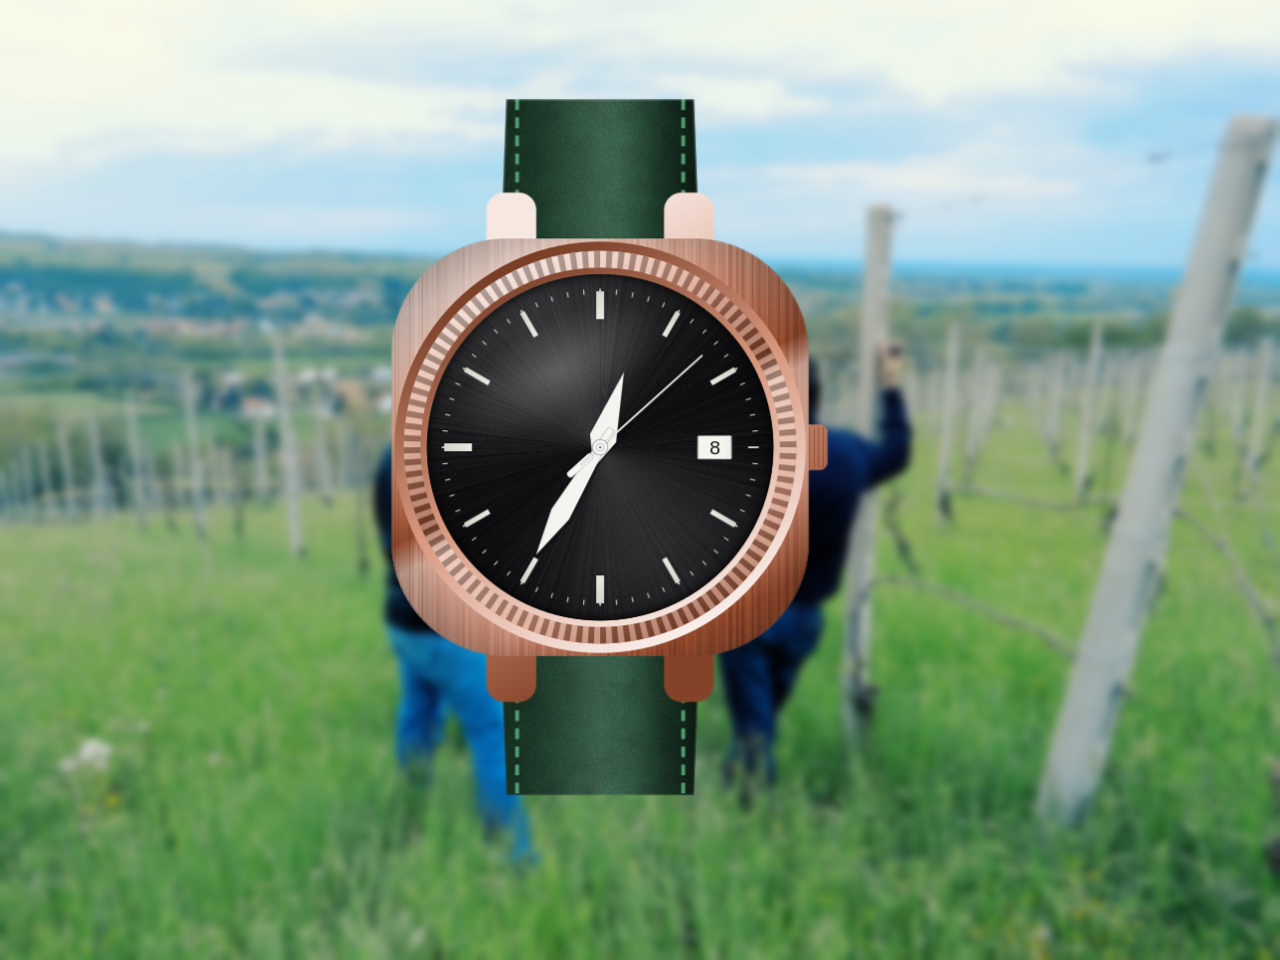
12:35:08
